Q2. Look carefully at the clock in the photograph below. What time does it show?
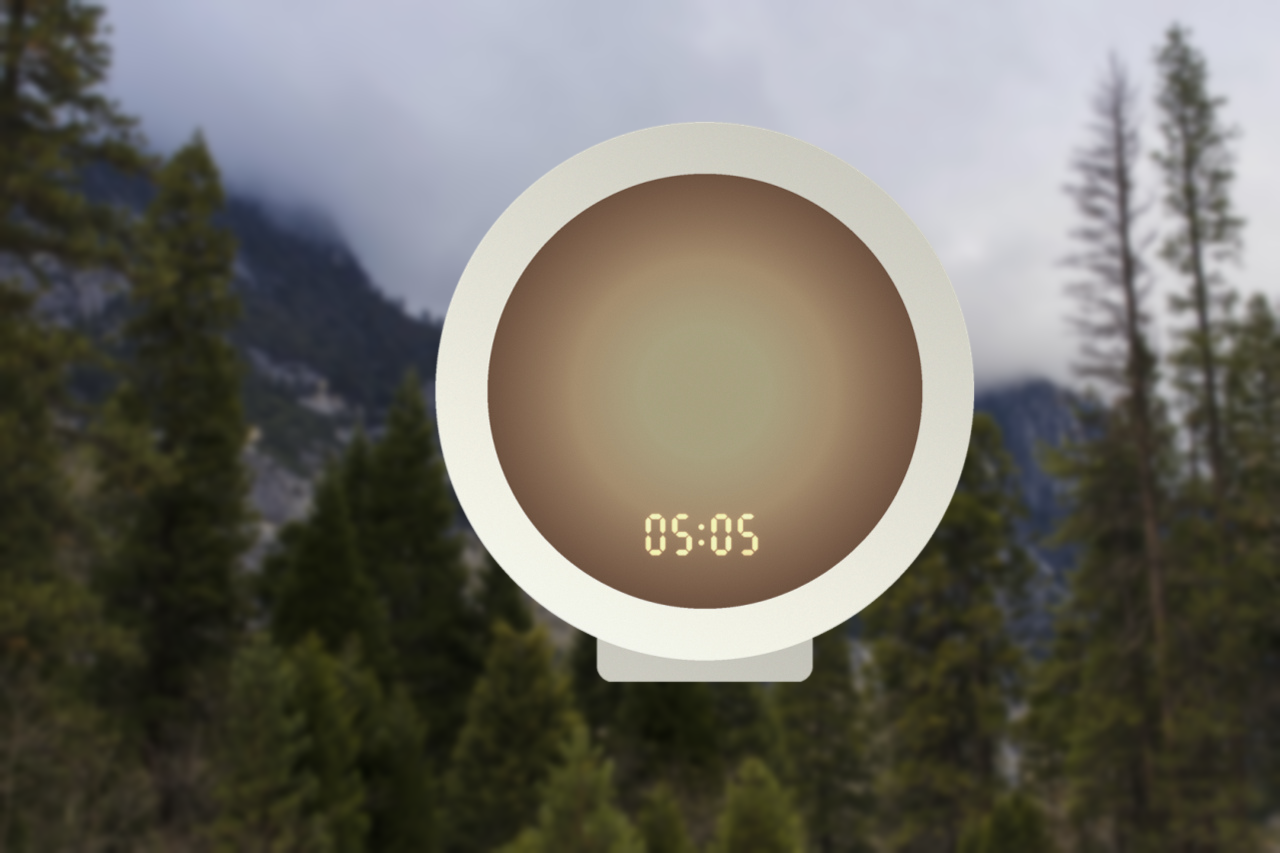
5:05
